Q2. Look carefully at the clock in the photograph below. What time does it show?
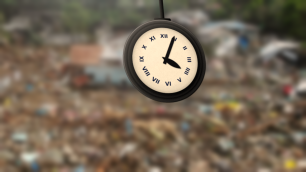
4:04
